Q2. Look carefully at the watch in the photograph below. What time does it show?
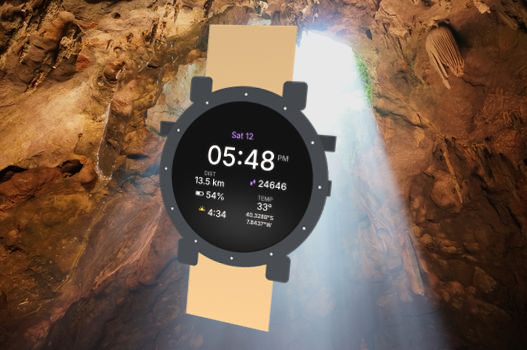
5:48
